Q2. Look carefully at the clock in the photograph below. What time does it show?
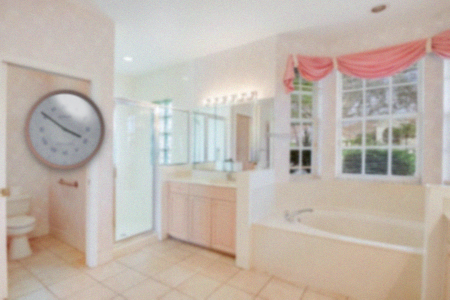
3:51
